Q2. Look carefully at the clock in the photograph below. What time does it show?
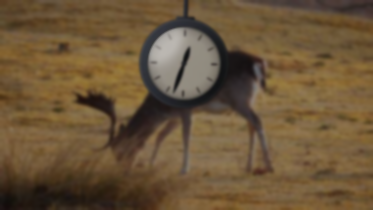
12:33
